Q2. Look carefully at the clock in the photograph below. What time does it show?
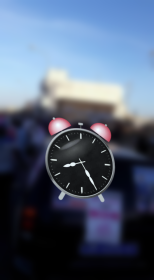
8:25
